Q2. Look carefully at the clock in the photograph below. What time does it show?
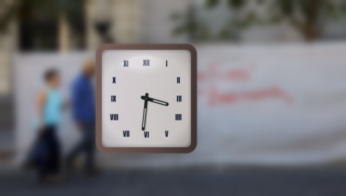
3:31
